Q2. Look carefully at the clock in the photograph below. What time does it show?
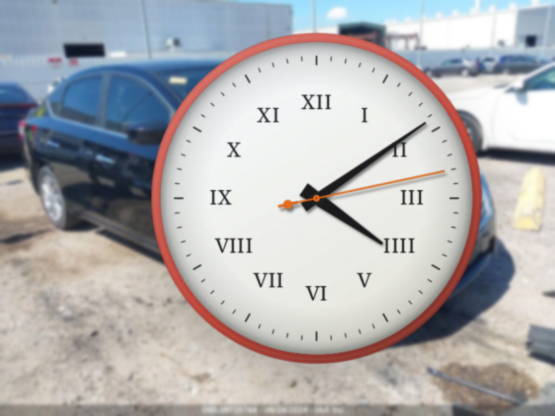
4:09:13
